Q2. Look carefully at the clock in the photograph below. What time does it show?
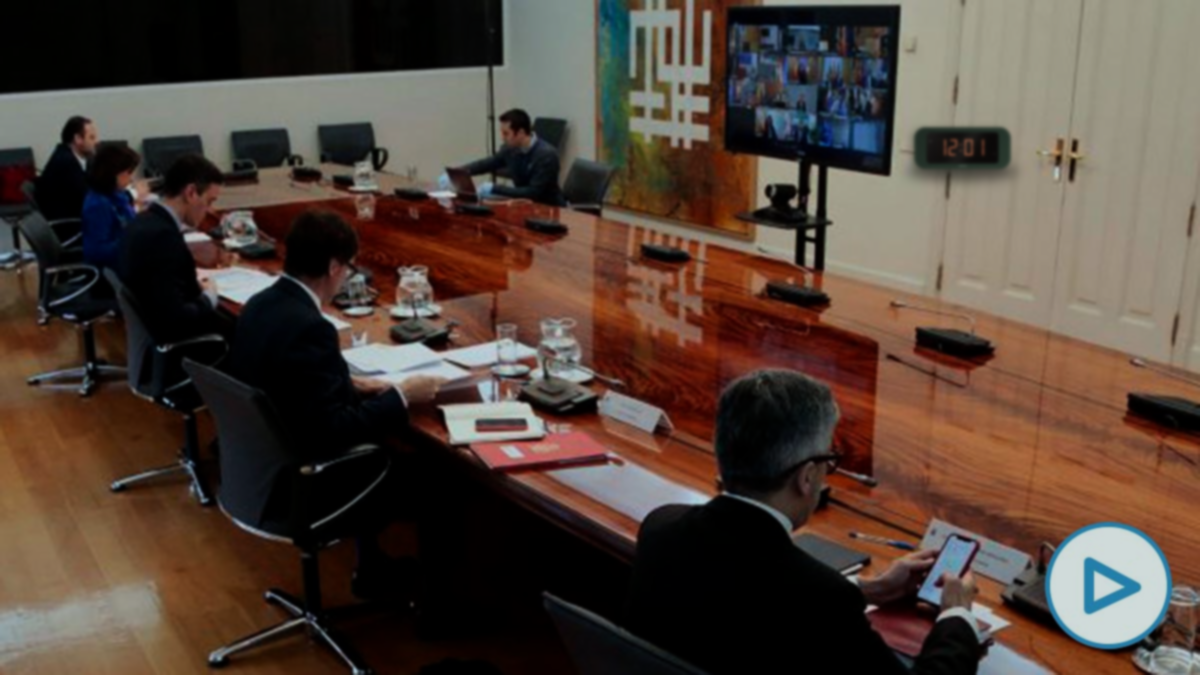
12:01
